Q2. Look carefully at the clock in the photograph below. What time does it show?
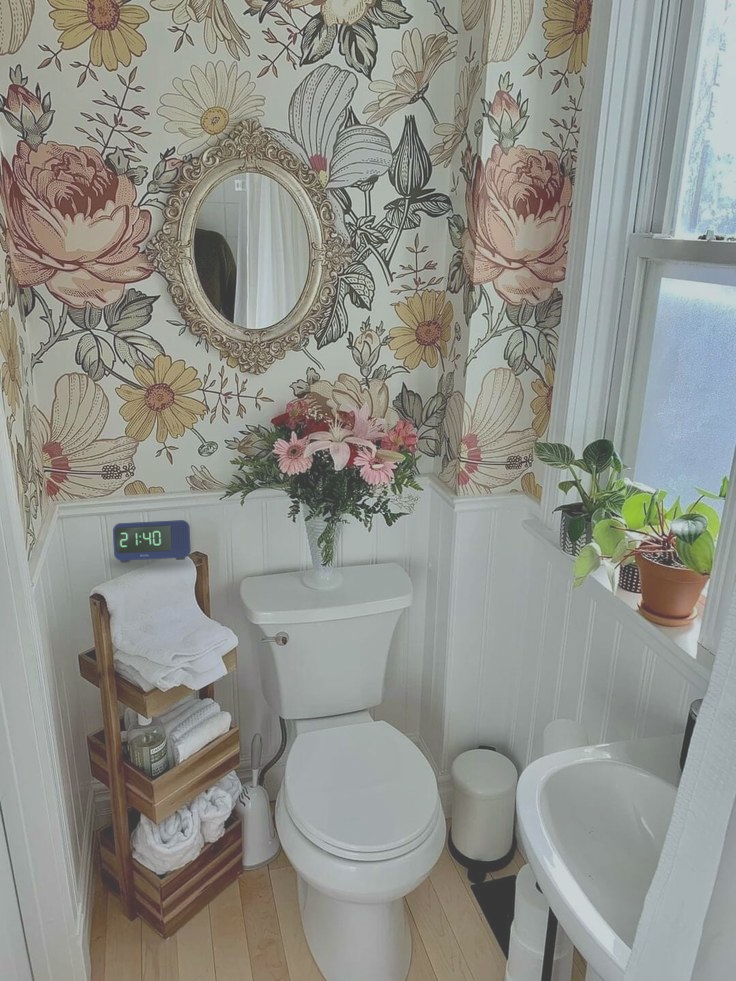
21:40
